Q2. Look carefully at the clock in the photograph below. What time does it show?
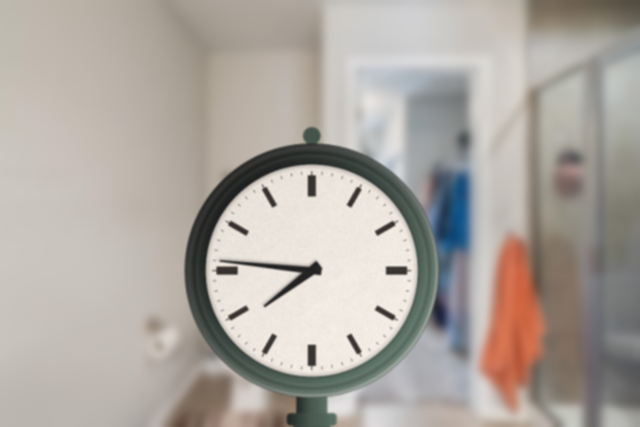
7:46
